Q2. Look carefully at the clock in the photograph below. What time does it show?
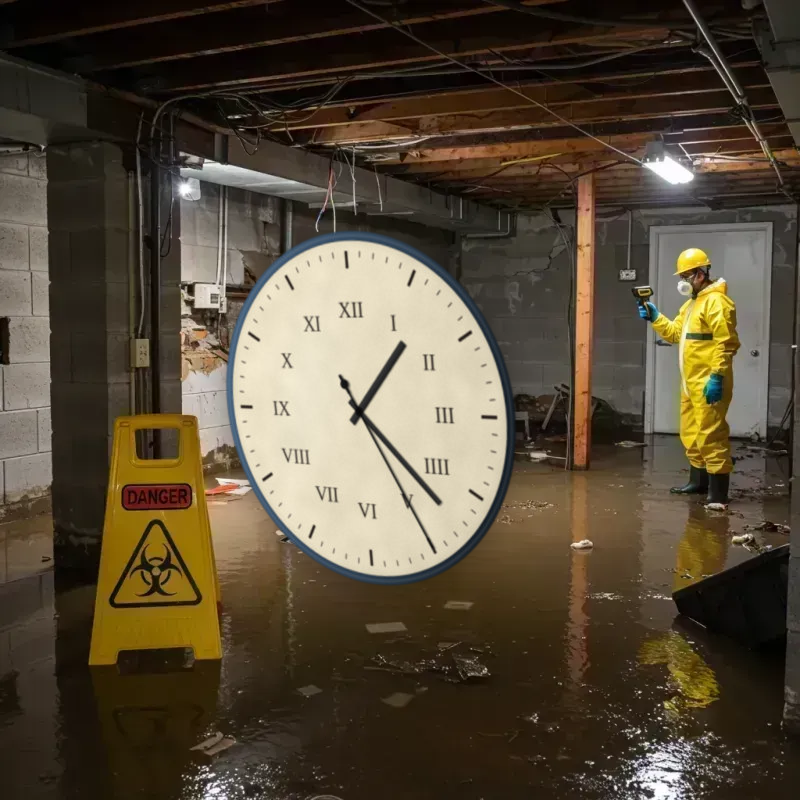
1:22:25
